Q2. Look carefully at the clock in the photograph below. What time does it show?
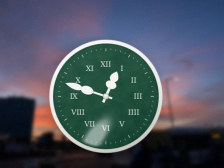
12:48
